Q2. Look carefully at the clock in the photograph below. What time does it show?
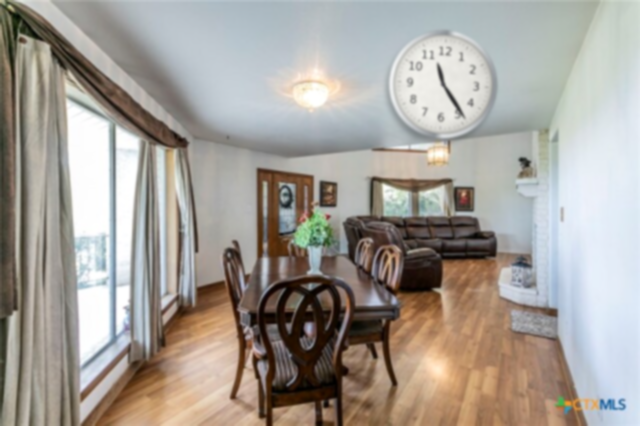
11:24
